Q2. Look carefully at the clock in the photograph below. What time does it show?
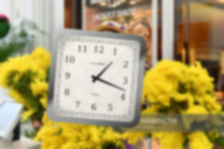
1:18
